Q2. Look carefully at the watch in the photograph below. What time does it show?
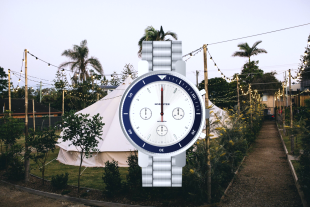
12:00
